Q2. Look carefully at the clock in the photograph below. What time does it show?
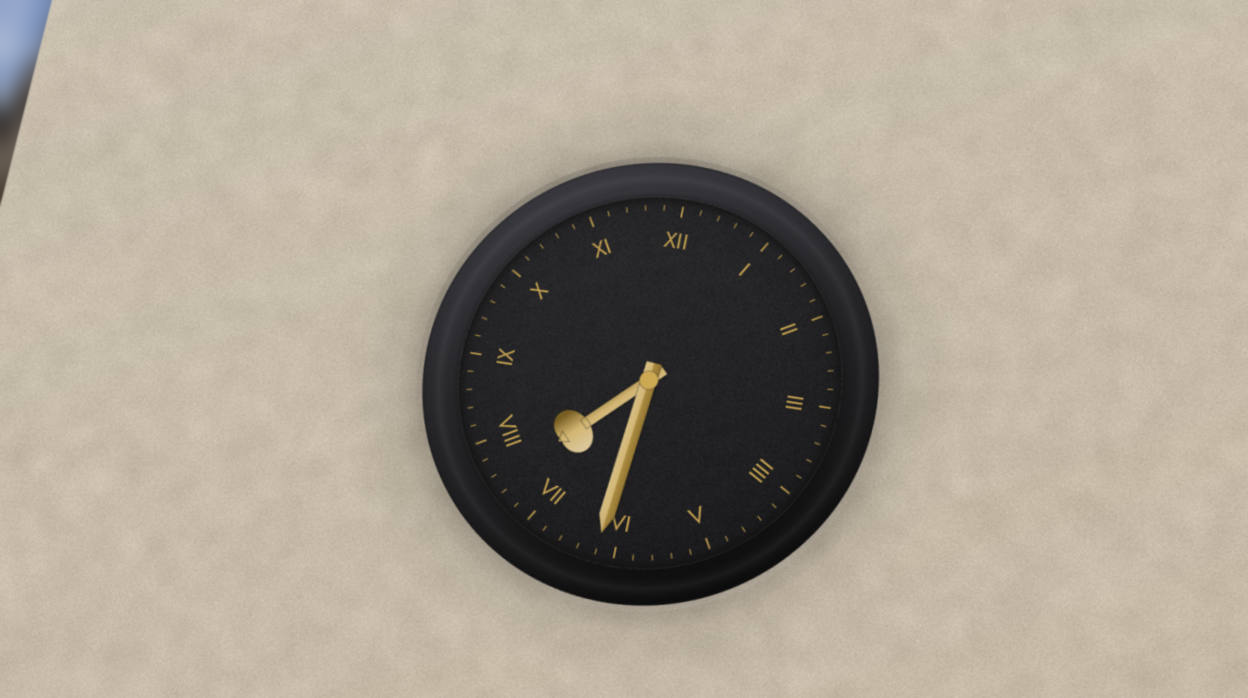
7:31
